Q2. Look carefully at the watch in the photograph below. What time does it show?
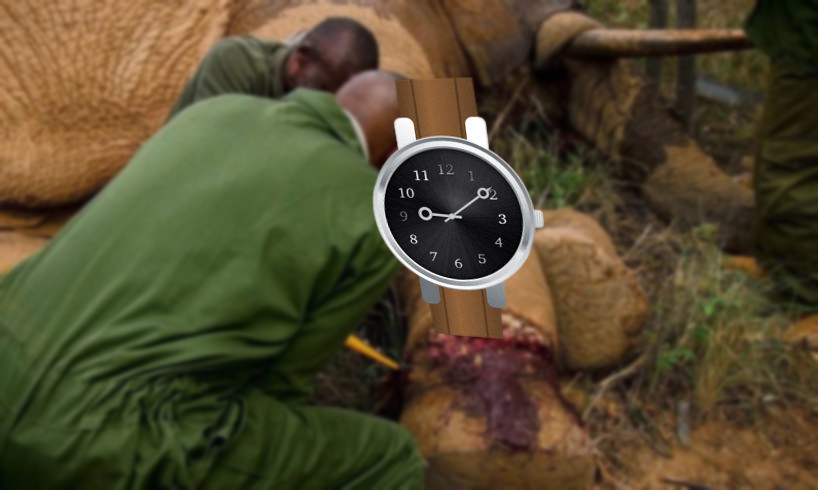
9:09
